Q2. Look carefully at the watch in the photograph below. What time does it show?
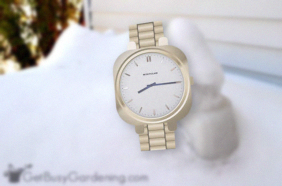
8:15
